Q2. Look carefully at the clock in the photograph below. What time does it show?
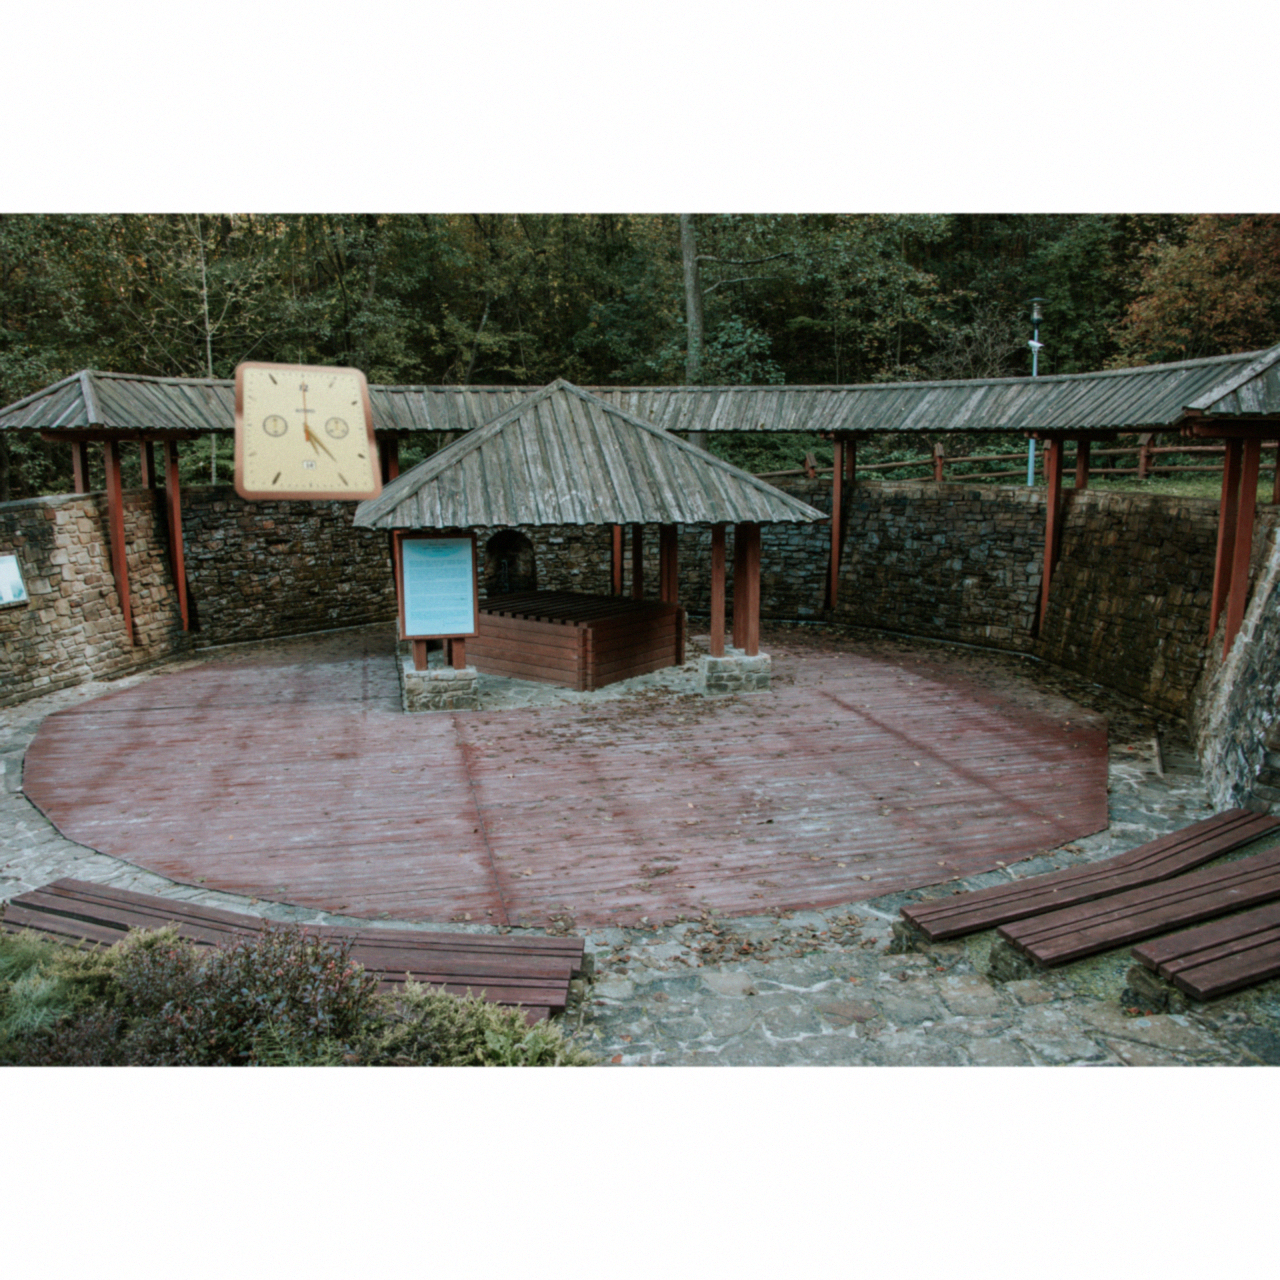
5:24
